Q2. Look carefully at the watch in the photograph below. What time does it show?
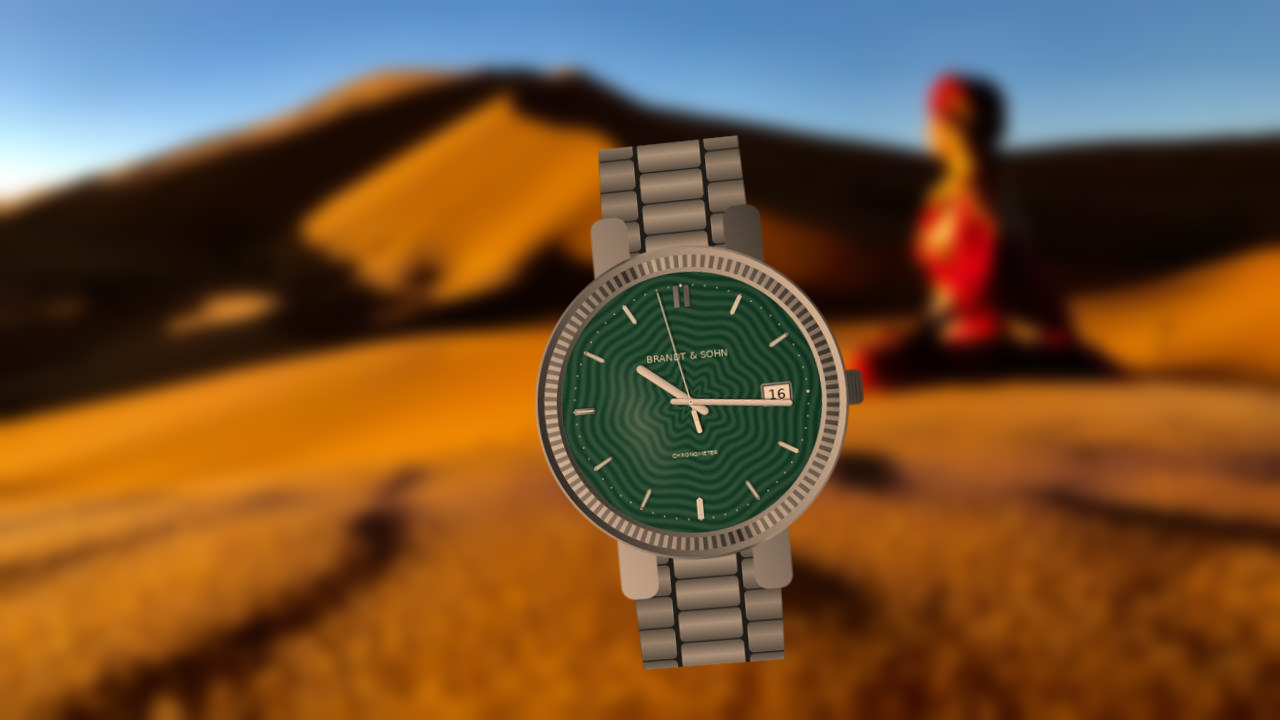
10:15:58
